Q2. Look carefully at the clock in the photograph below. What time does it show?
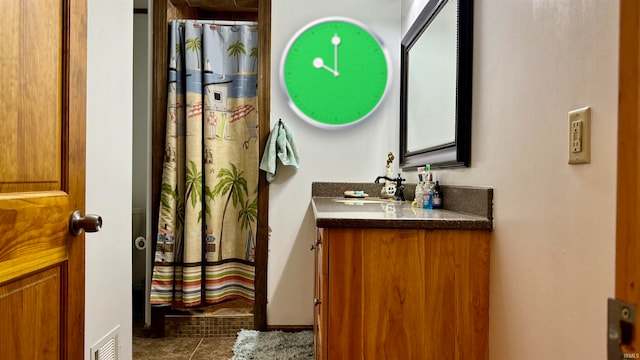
10:00
